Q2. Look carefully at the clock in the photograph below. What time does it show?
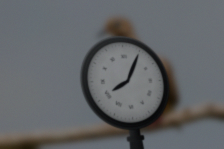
8:05
